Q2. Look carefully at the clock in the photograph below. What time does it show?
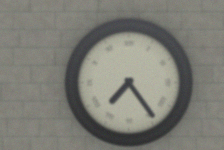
7:24
